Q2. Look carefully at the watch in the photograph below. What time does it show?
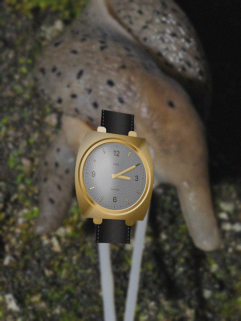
3:10
